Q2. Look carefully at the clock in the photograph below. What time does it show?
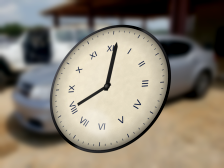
8:01
